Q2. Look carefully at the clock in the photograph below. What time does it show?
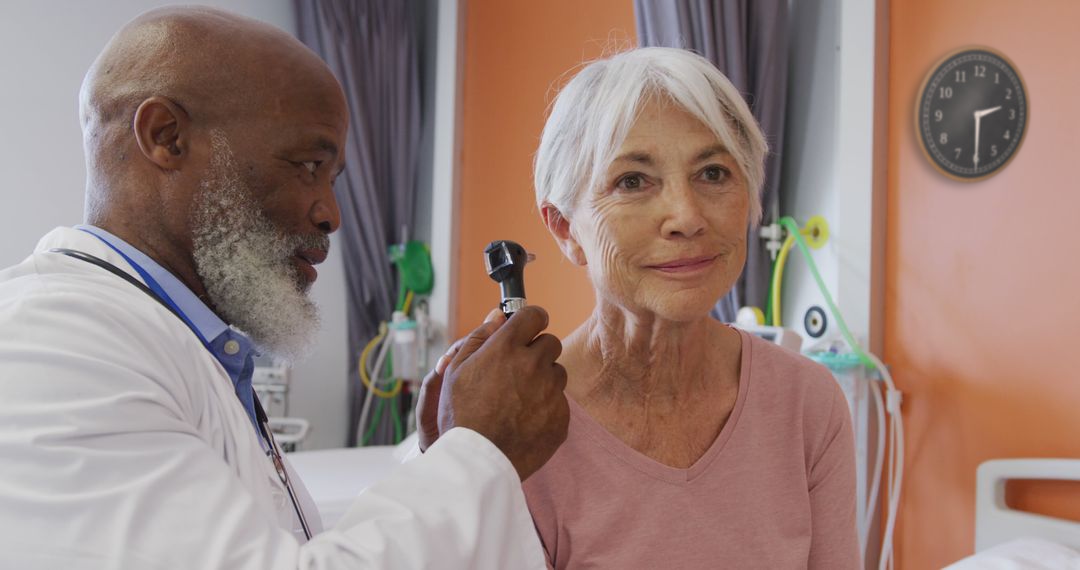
2:30
